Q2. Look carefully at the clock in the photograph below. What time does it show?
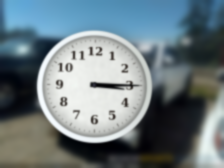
3:15
